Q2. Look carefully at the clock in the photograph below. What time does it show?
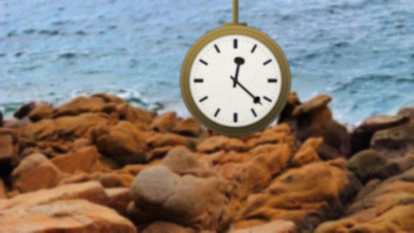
12:22
